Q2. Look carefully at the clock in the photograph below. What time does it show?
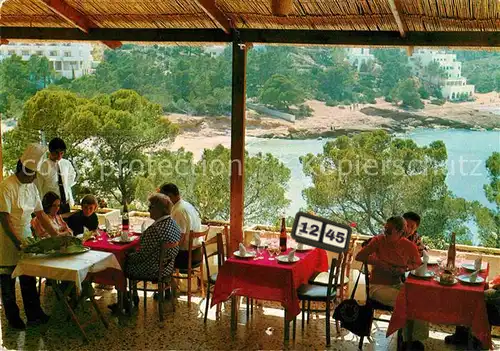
12:45
